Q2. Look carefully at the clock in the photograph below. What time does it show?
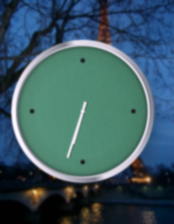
6:33
